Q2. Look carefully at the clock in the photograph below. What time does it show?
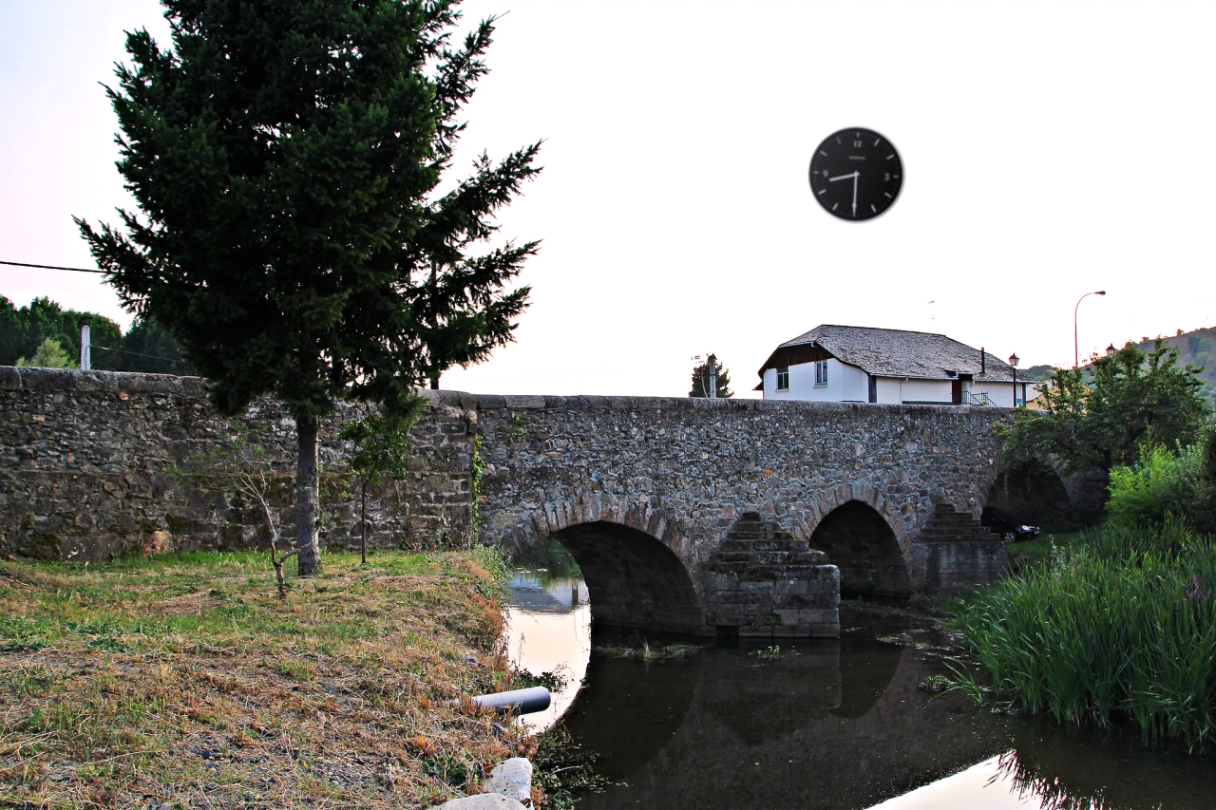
8:30
